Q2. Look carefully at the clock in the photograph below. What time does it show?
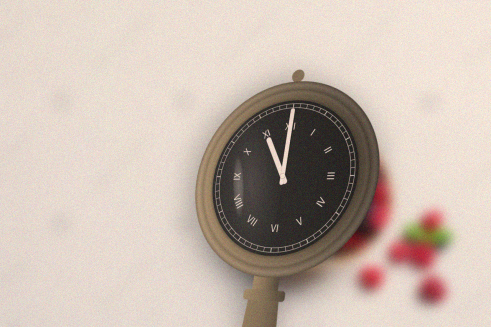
11:00
